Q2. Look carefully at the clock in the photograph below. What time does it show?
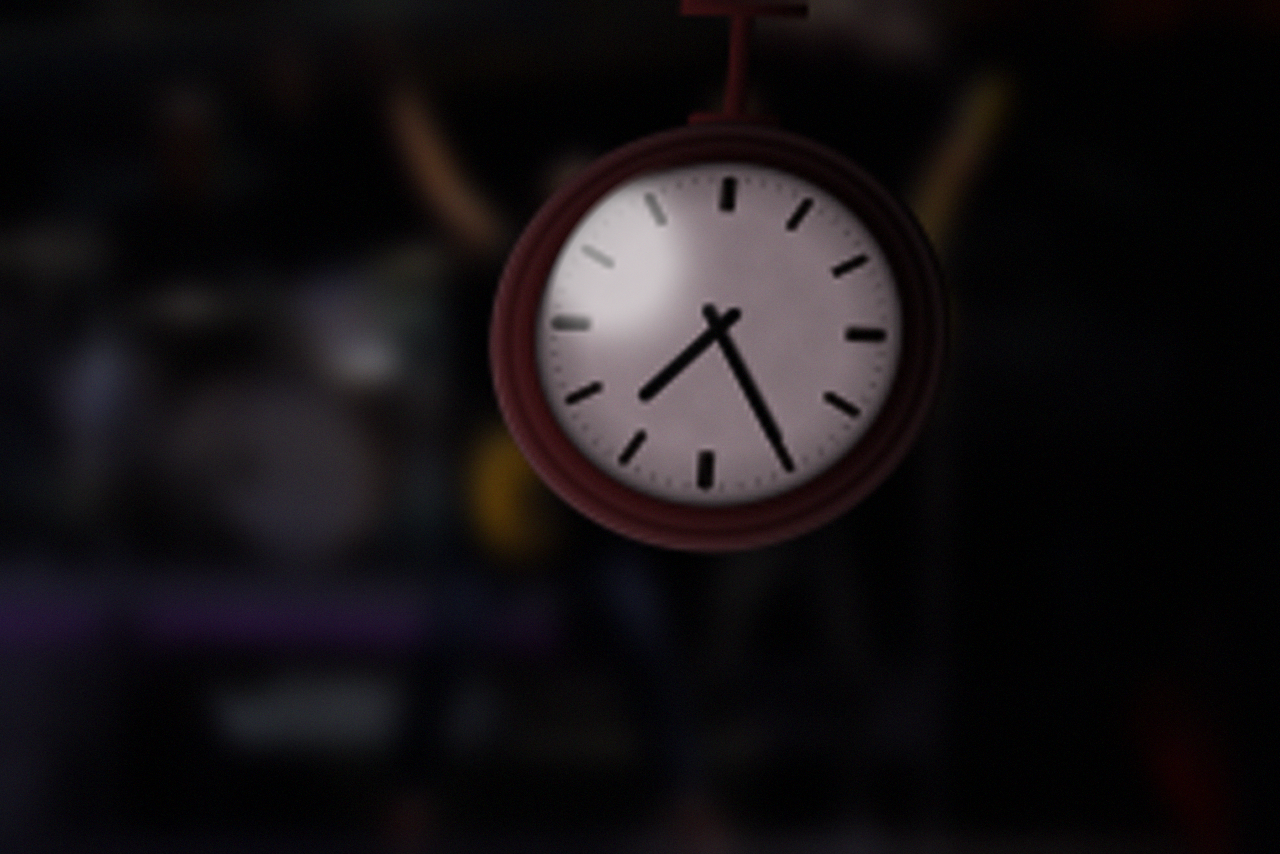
7:25
